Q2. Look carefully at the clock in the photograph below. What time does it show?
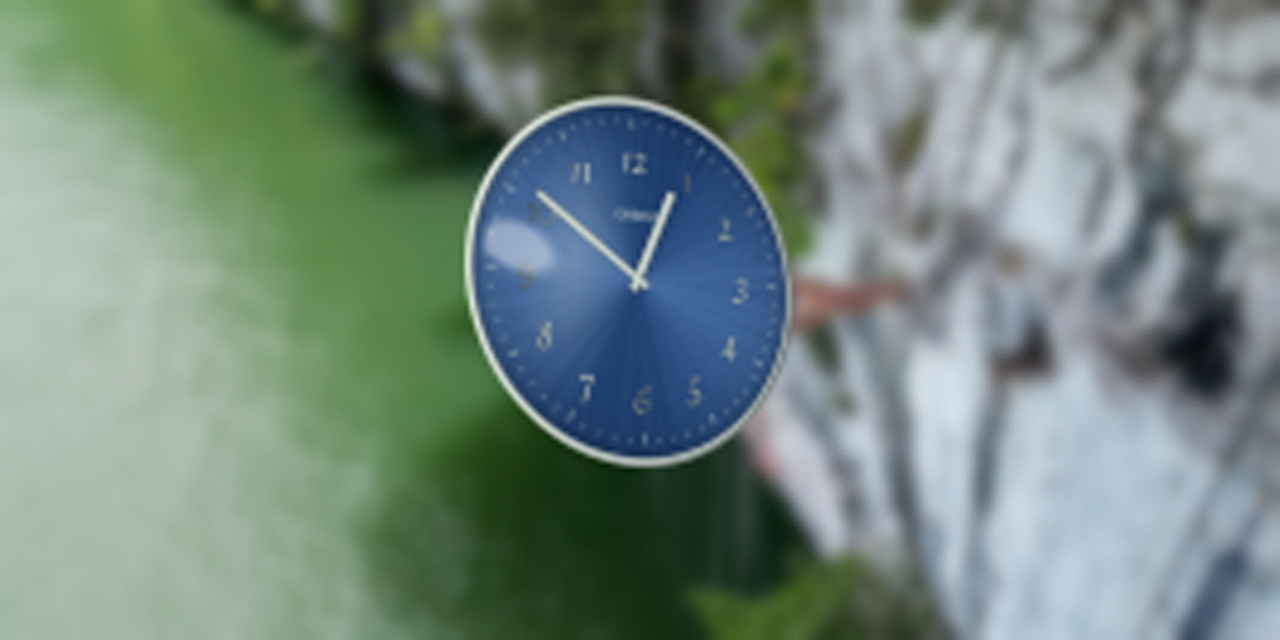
12:51
